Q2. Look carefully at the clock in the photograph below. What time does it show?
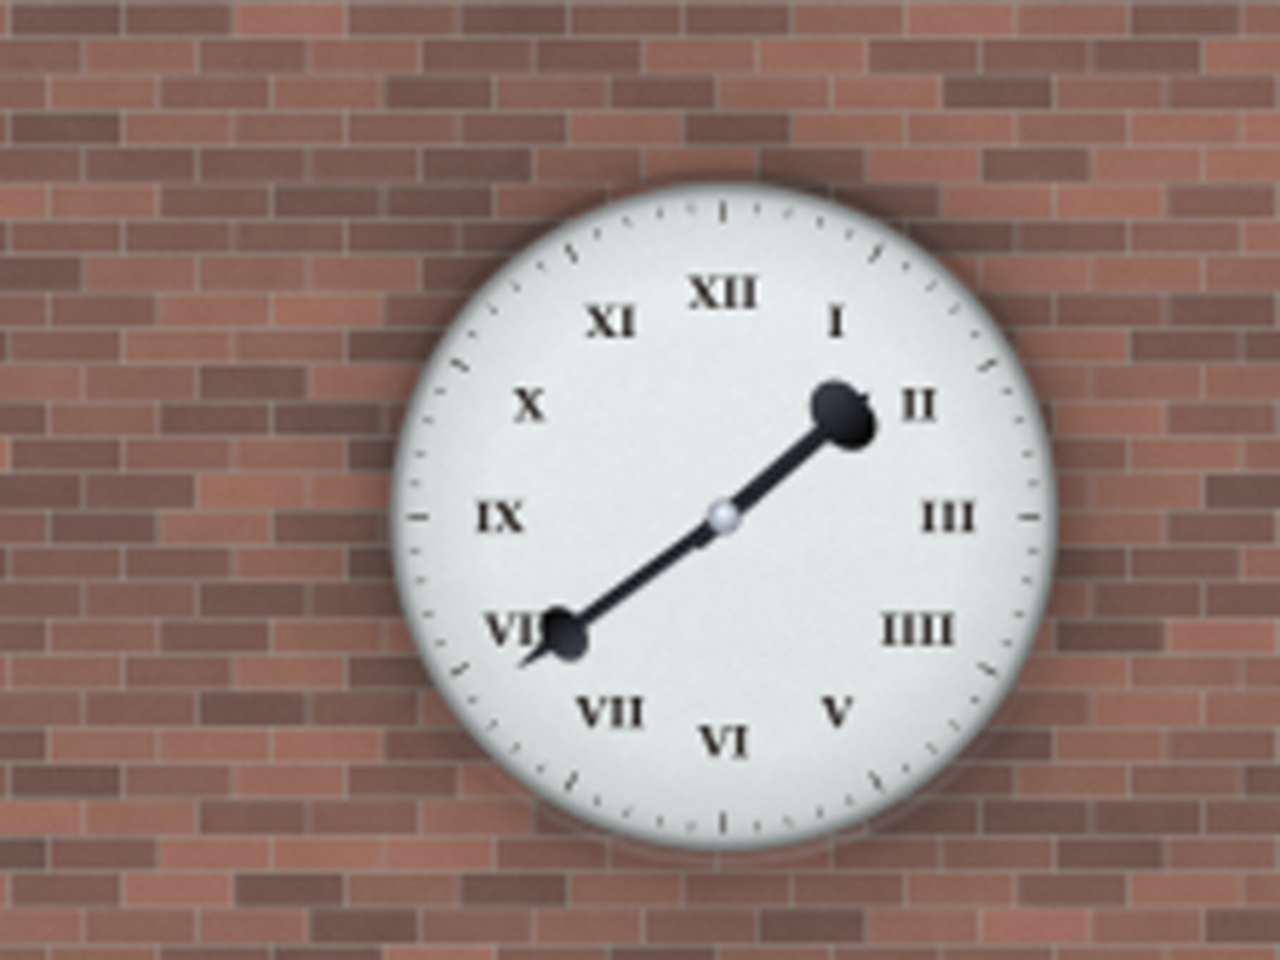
1:39
